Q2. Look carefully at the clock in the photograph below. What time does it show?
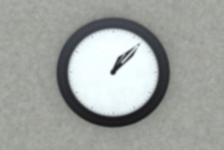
1:07
